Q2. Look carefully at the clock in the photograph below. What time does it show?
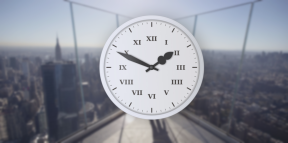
1:49
